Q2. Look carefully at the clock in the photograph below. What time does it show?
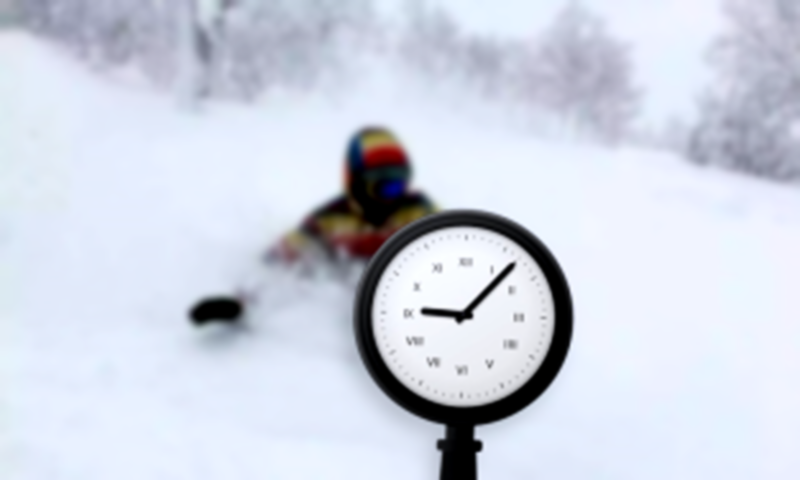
9:07
